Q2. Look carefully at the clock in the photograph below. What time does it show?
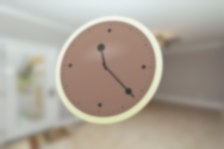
11:22
